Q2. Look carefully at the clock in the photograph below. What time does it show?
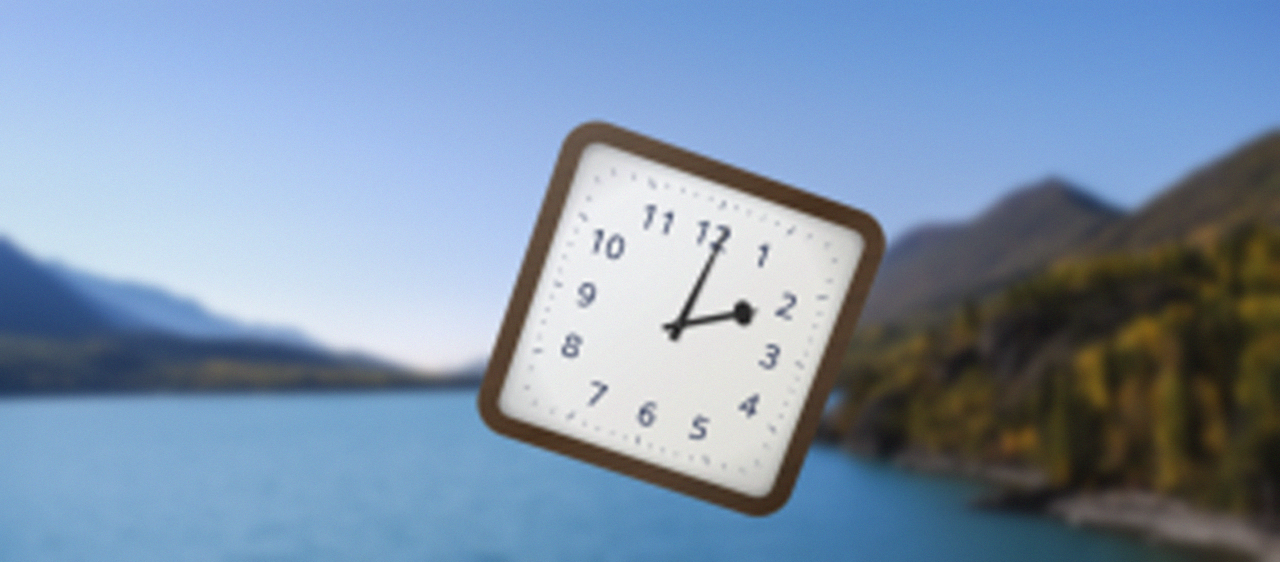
2:01
